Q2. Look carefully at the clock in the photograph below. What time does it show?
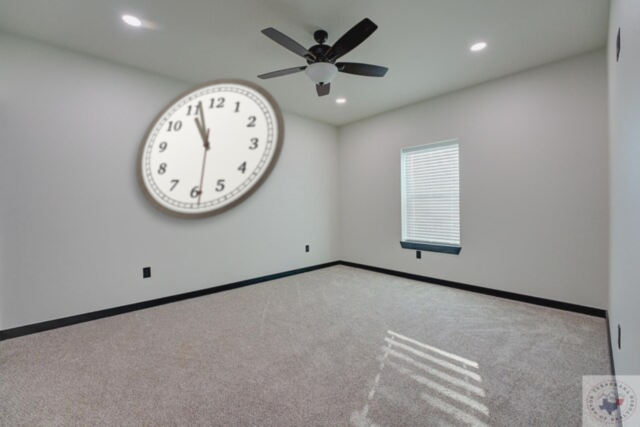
10:56:29
